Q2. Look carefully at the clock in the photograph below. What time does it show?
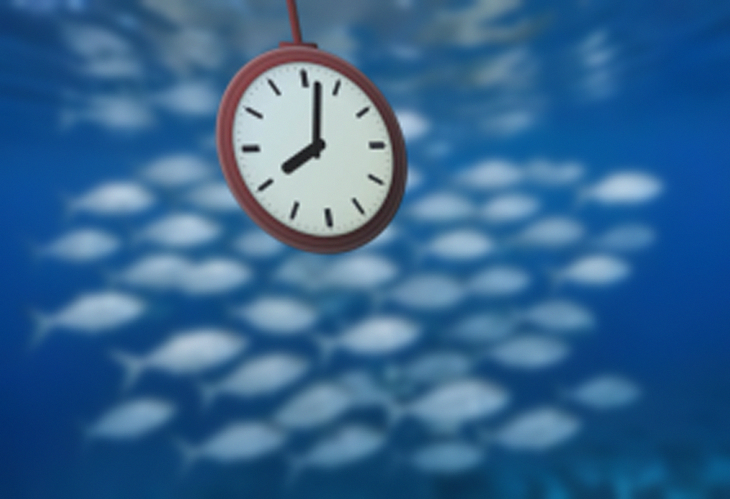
8:02
